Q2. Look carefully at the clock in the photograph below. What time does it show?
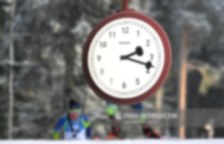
2:18
